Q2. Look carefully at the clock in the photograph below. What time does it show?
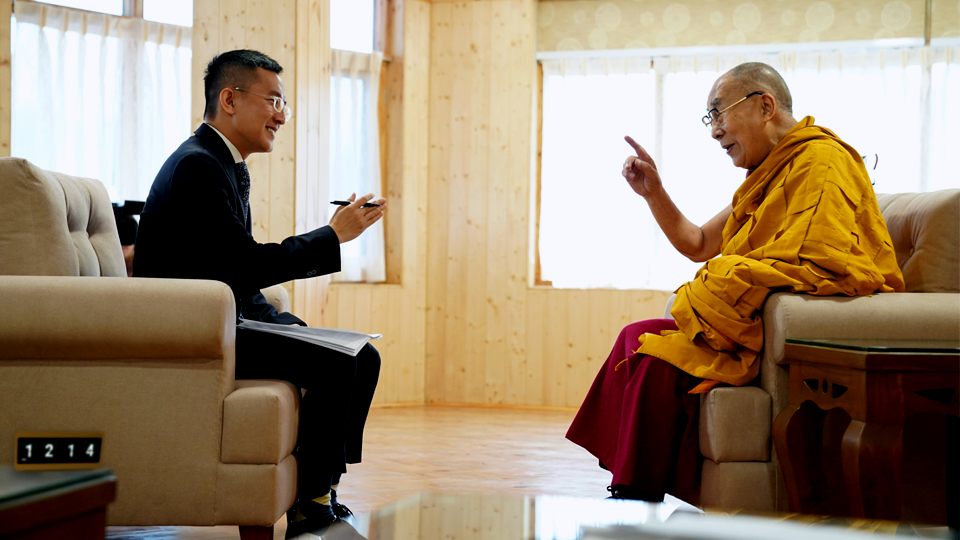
12:14
